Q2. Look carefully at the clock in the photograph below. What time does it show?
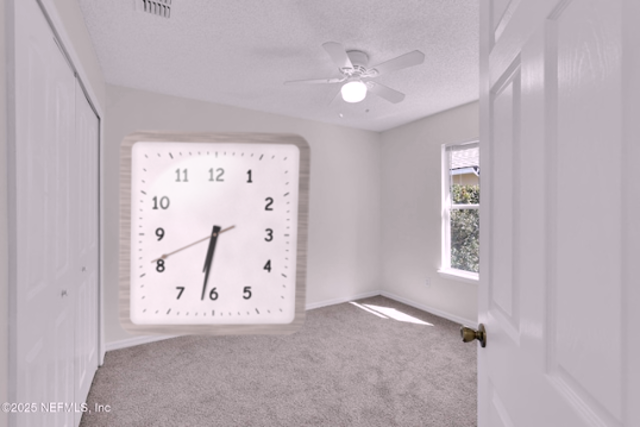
6:31:41
